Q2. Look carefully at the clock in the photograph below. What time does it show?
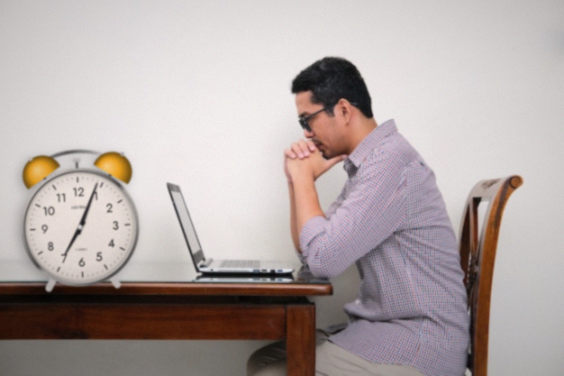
7:04
